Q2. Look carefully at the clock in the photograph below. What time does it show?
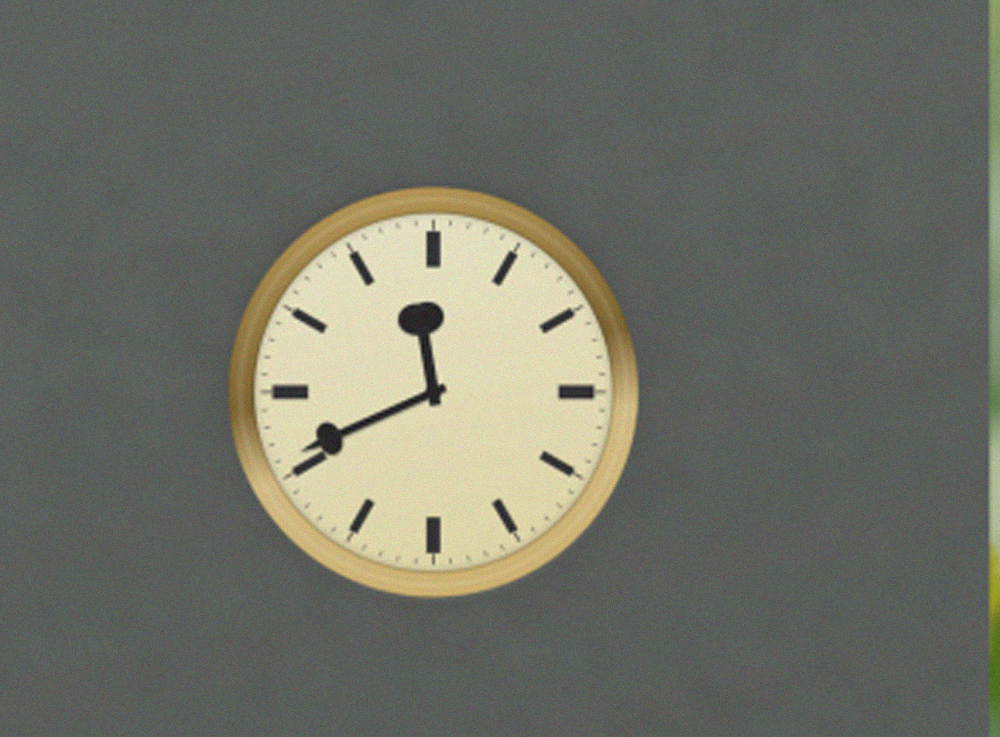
11:41
